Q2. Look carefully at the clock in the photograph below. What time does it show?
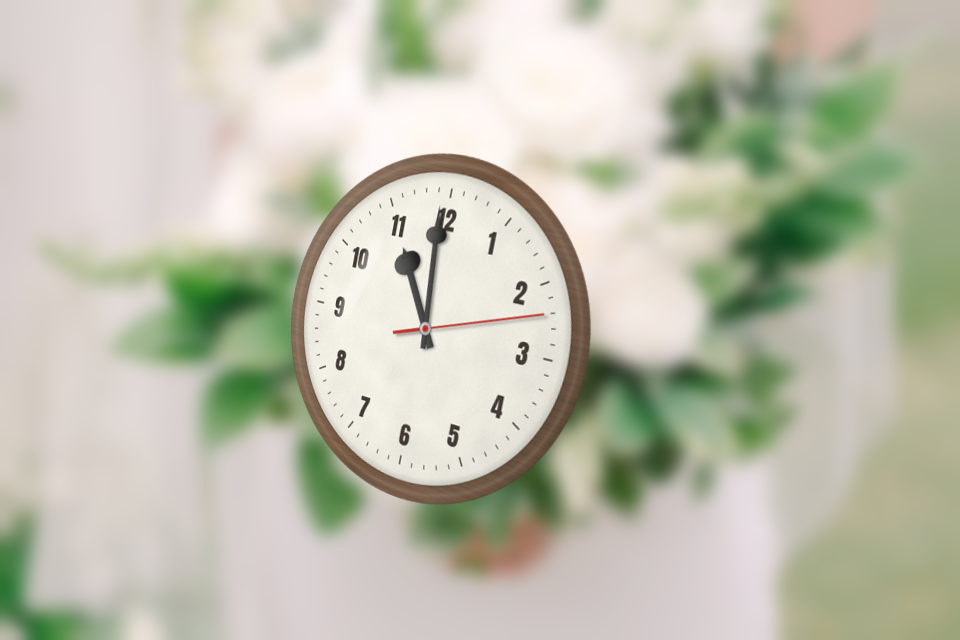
10:59:12
